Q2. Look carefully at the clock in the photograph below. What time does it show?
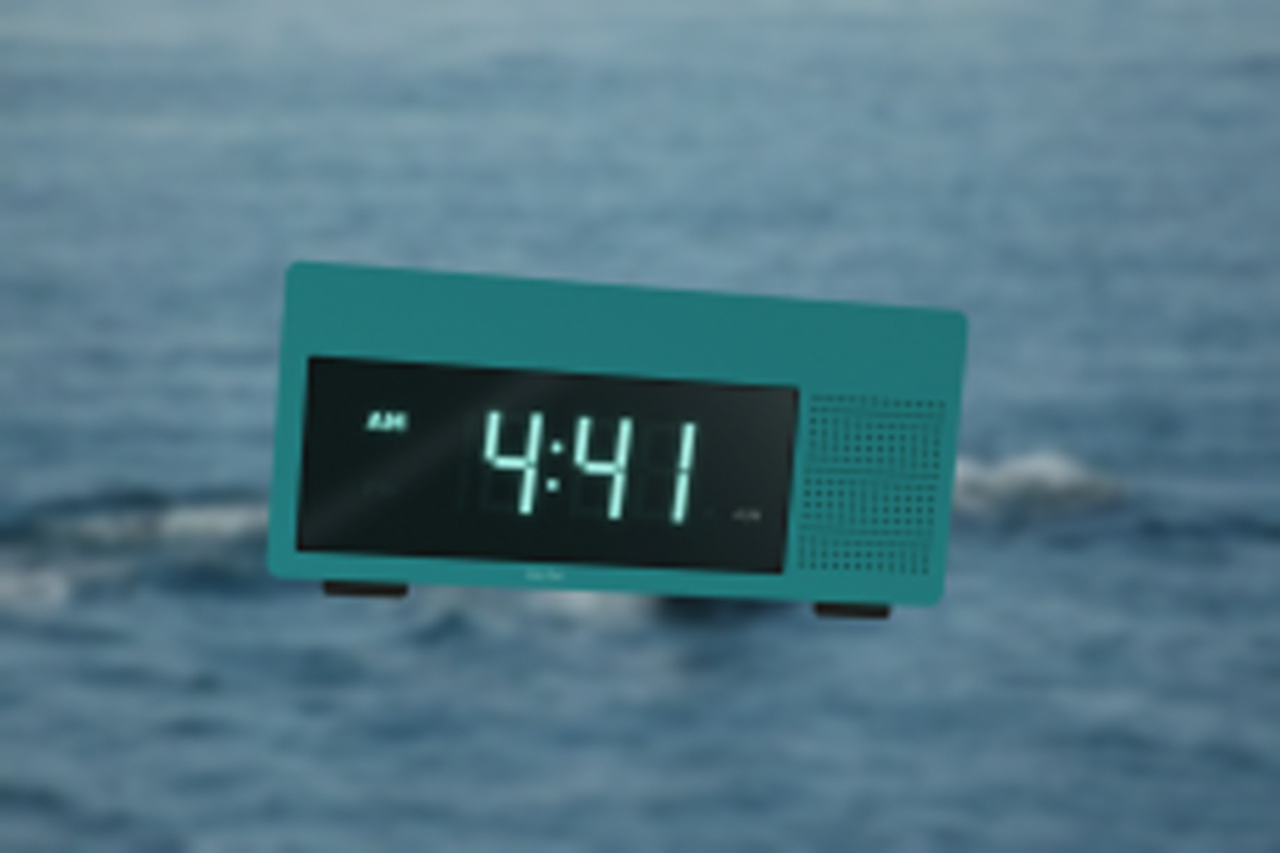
4:41
